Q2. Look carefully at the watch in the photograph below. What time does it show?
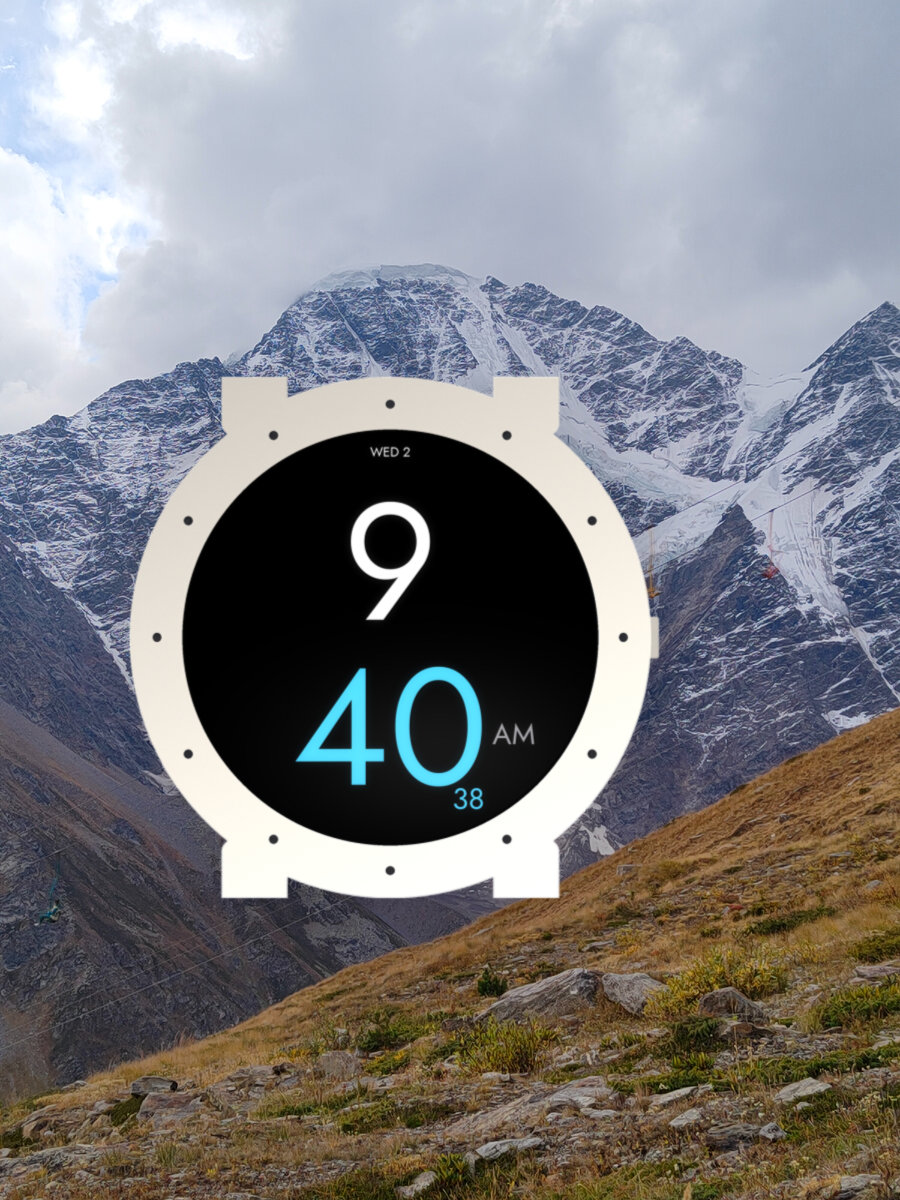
9:40:38
